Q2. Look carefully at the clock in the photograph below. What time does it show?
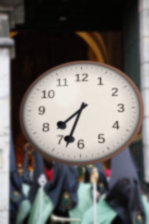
7:33
